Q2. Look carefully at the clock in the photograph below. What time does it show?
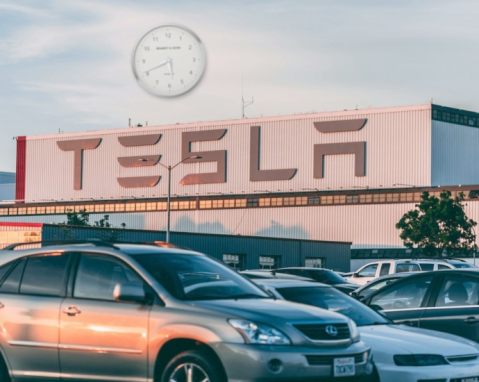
5:41
